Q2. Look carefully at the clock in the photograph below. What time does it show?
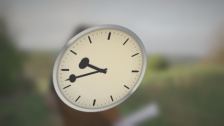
9:42
